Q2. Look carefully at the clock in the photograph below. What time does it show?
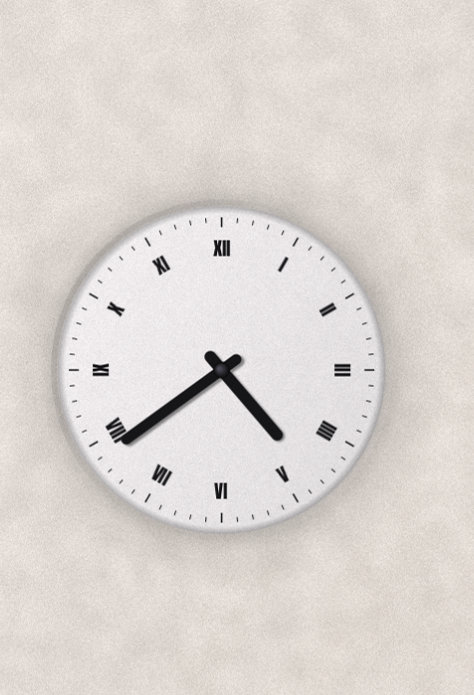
4:39
